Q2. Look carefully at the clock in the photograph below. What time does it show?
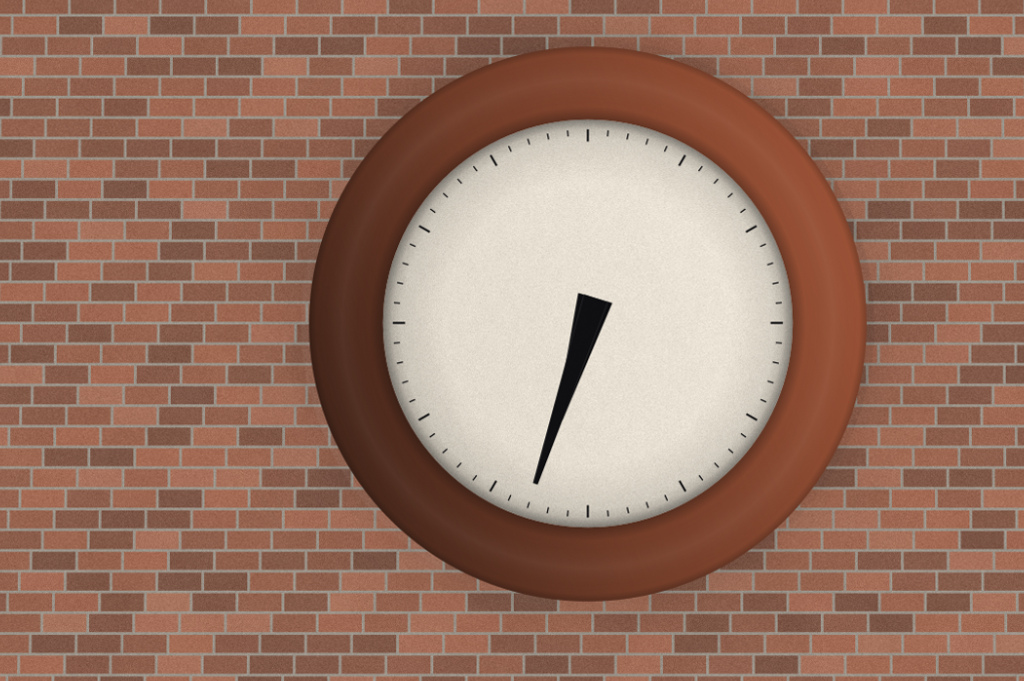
6:33
